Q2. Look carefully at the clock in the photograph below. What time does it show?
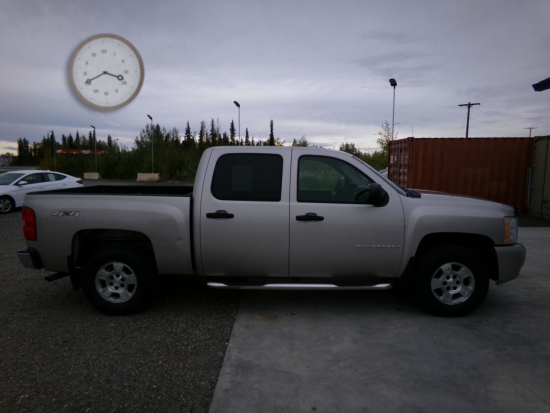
3:41
